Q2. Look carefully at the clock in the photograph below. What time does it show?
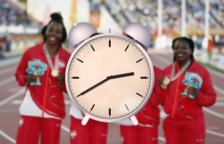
2:40
